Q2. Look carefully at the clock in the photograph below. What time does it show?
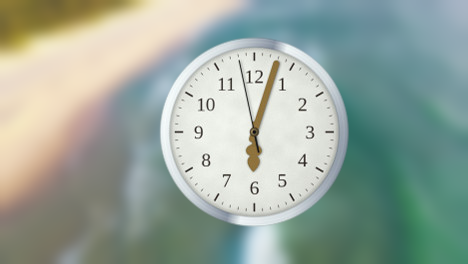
6:02:58
